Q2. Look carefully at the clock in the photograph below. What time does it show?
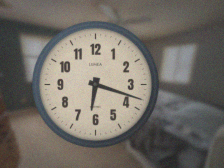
6:18
